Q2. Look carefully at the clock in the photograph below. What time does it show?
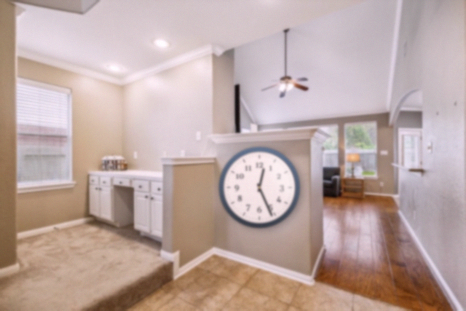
12:26
